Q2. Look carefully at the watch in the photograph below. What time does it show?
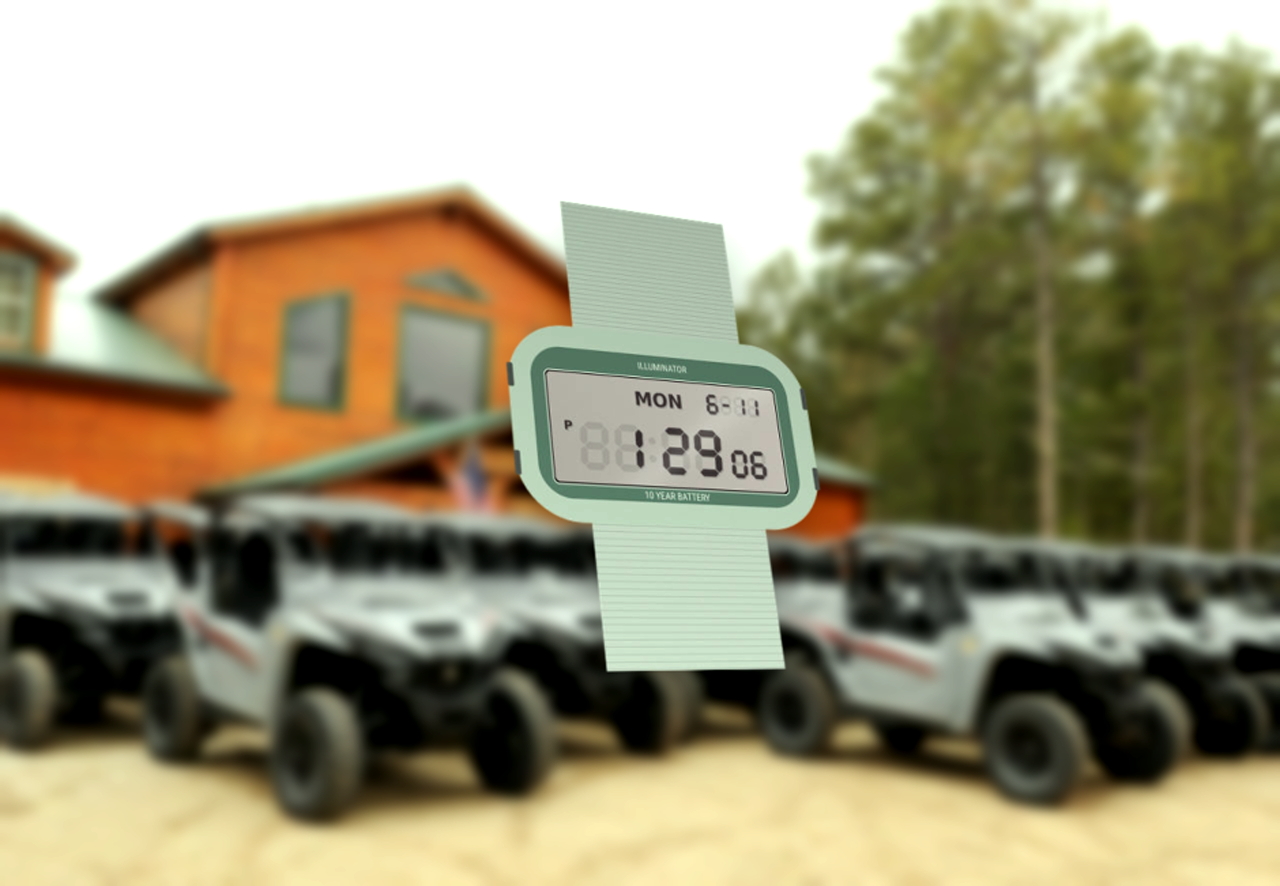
1:29:06
